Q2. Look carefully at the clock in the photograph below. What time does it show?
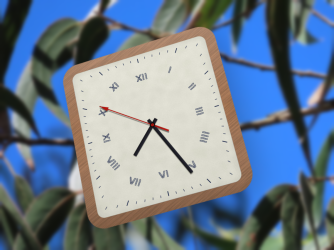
7:25:51
